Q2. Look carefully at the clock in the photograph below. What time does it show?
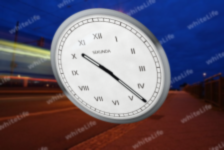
10:23
